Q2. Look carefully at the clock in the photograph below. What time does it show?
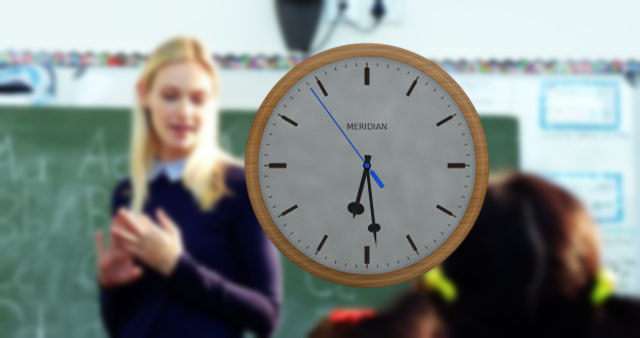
6:28:54
